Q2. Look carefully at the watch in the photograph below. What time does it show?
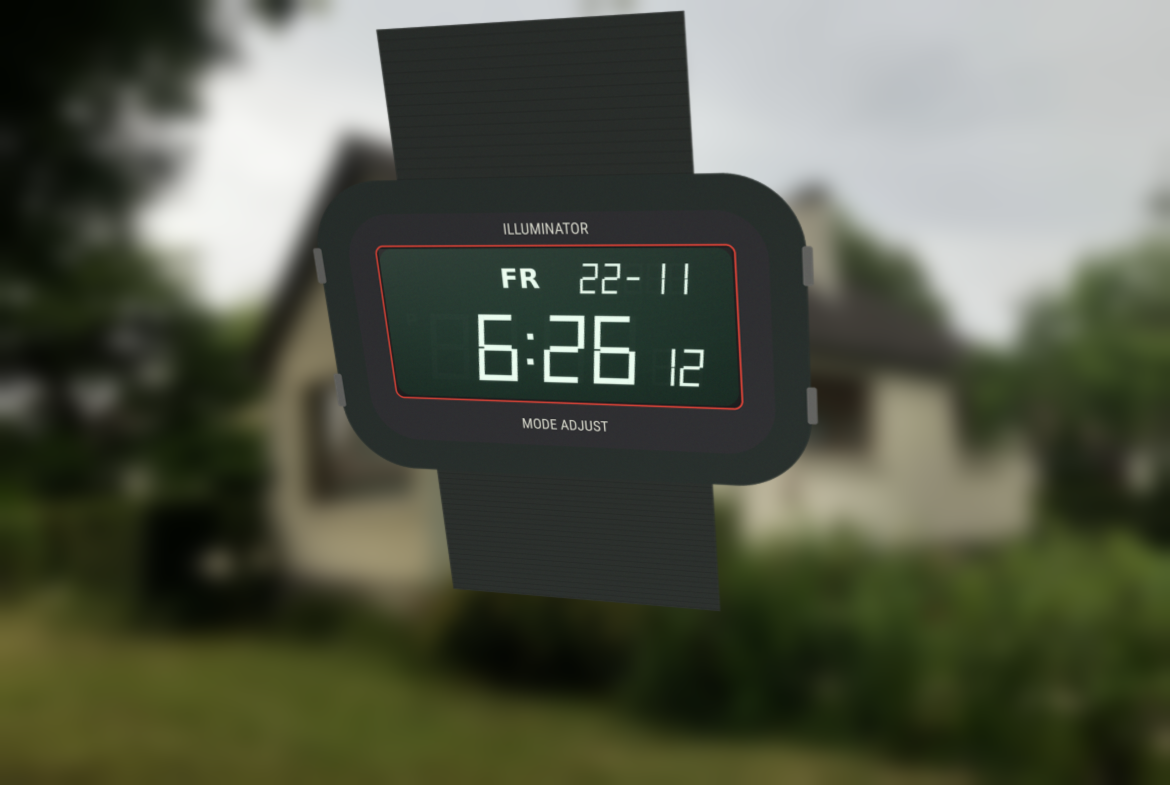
6:26:12
